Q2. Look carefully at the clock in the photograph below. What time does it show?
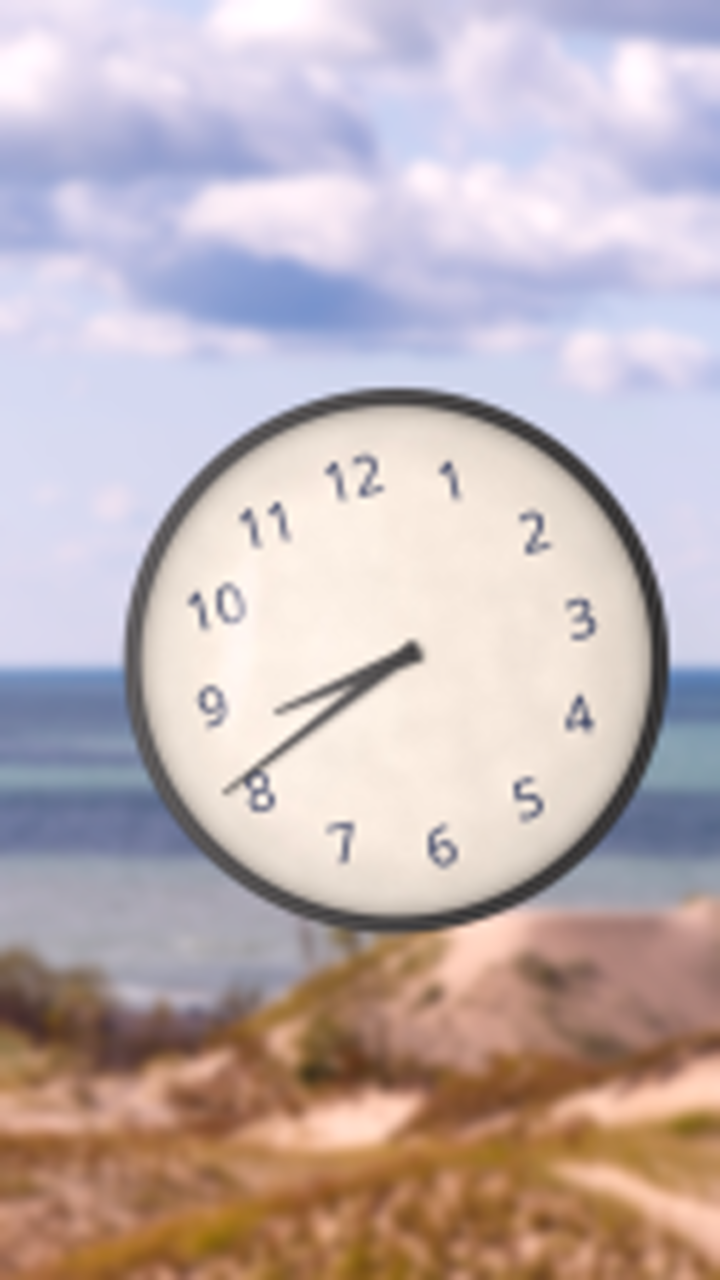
8:41
